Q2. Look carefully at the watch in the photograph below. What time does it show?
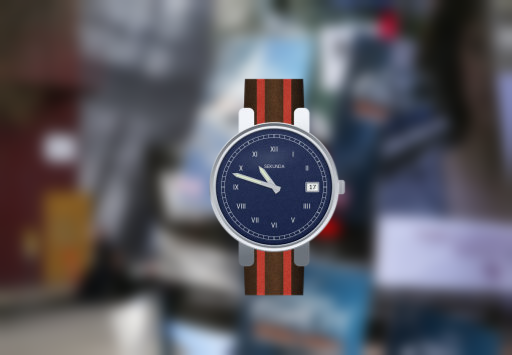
10:48
